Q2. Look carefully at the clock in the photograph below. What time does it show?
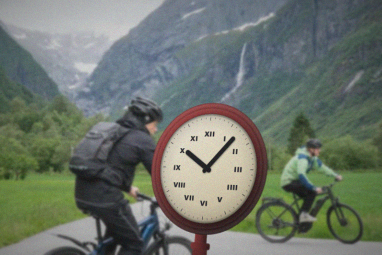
10:07
